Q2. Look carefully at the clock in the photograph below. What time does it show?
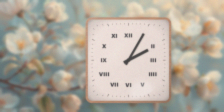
2:05
